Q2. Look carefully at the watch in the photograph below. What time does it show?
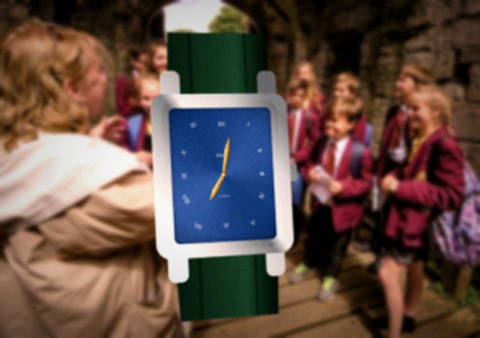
7:02
